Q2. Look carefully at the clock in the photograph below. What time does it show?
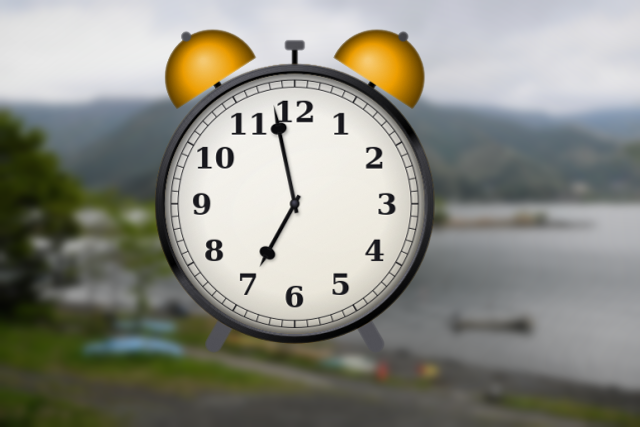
6:58
